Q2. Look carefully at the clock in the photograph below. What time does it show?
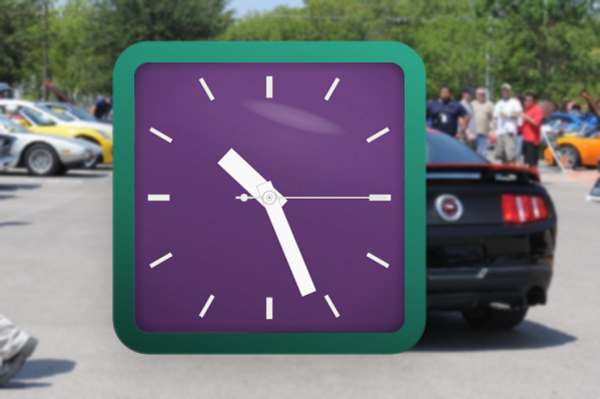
10:26:15
